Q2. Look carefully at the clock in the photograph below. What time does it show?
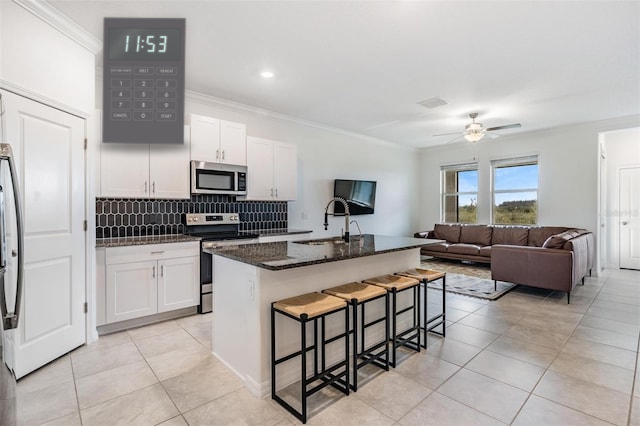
11:53
